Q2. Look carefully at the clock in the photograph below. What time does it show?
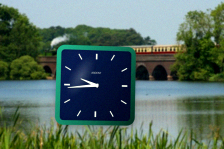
9:44
